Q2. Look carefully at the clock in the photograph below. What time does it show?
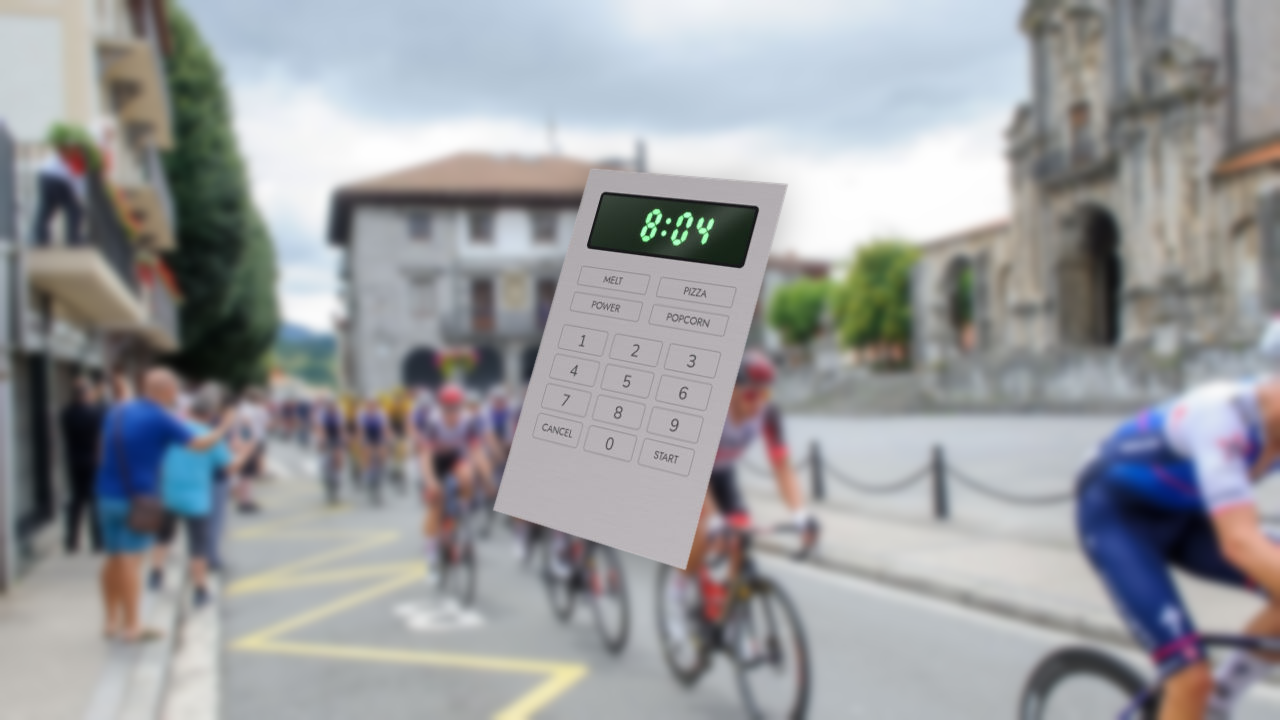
8:04
